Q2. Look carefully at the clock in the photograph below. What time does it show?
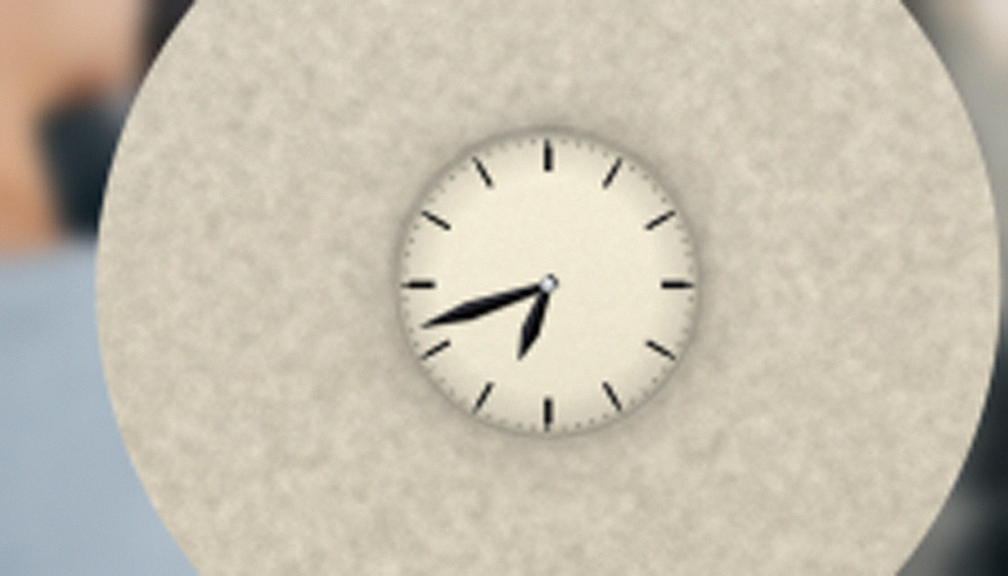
6:42
